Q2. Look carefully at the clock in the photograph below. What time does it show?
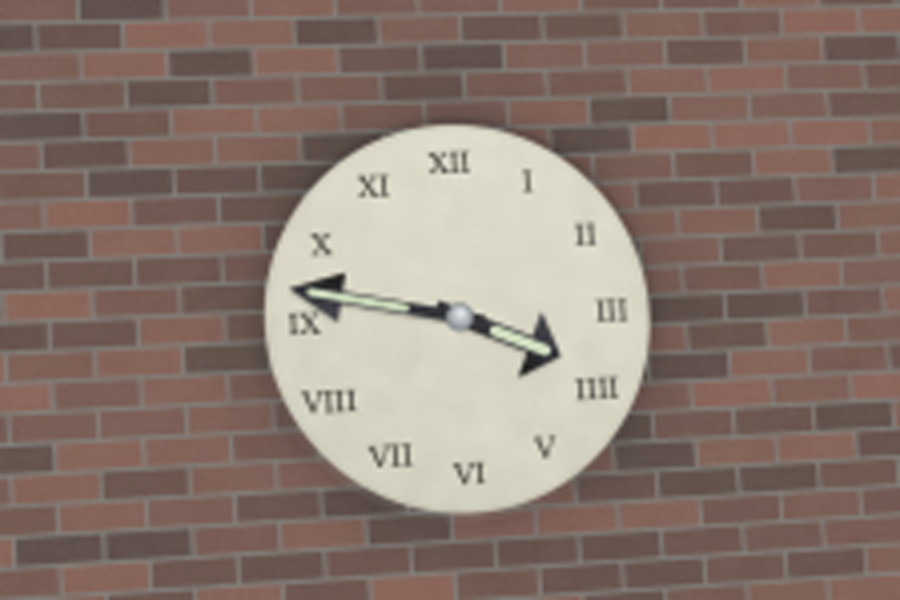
3:47
